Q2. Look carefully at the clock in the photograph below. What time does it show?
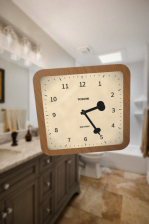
2:25
